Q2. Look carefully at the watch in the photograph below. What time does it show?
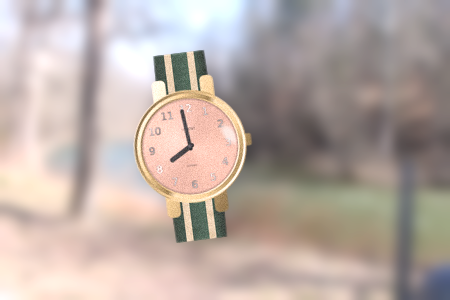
7:59
